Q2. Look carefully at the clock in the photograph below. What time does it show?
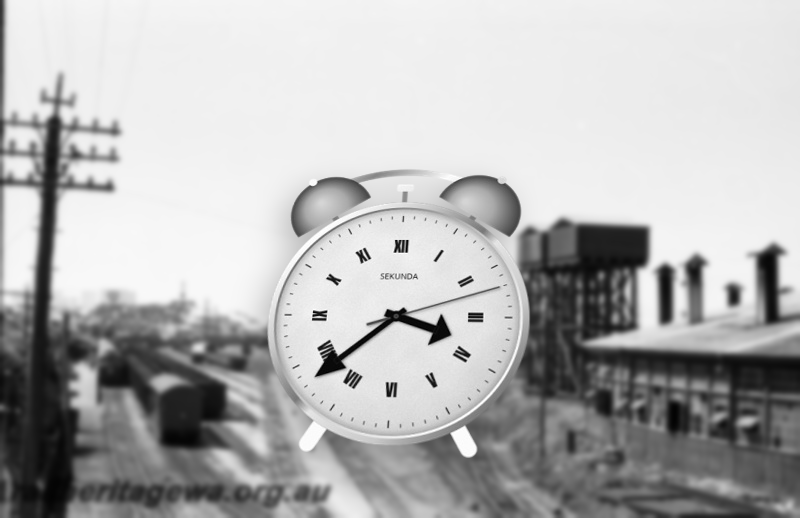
3:38:12
